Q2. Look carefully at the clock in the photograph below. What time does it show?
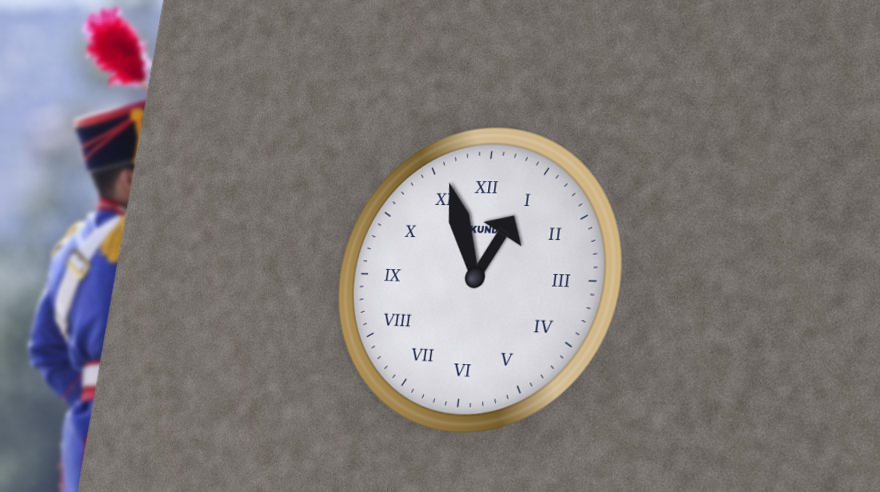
12:56
